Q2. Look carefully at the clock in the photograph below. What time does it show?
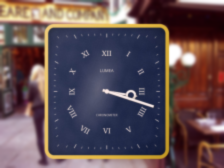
3:18
